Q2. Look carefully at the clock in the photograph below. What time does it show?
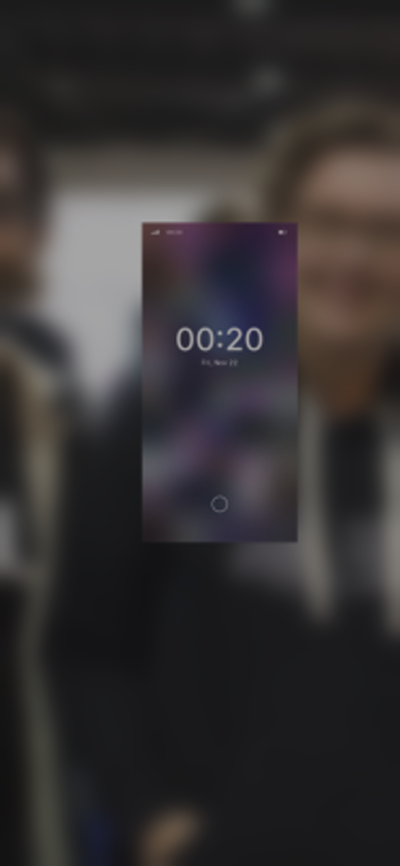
0:20
